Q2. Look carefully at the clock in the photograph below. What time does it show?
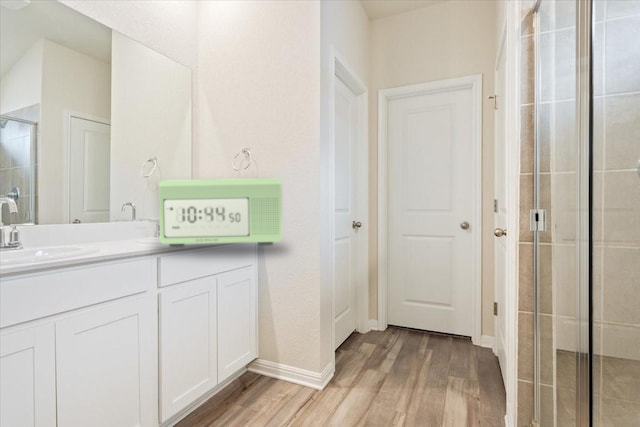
10:44
